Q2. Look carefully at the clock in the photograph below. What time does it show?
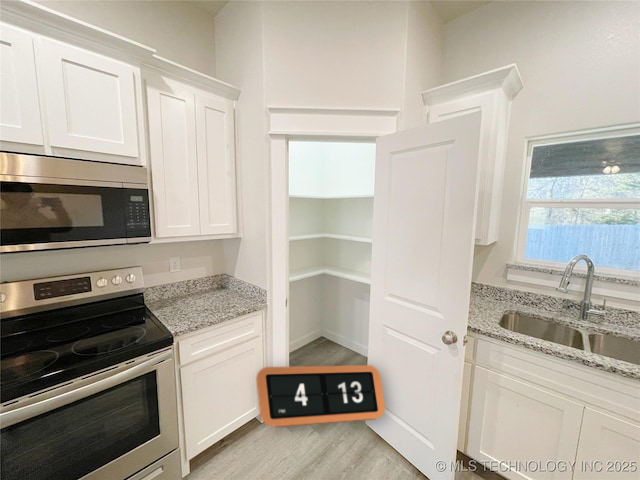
4:13
